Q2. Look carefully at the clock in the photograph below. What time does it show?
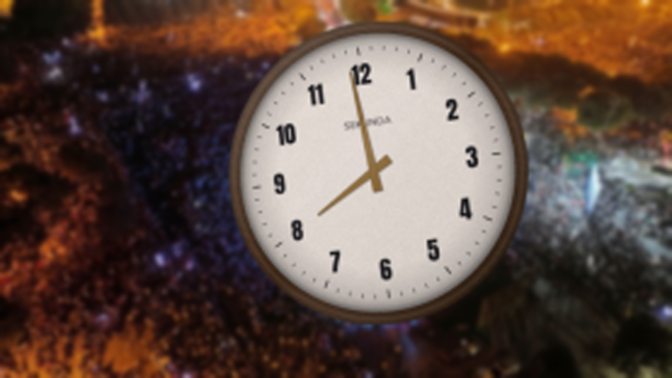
7:59
